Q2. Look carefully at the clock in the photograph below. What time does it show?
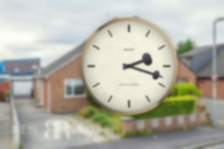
2:18
